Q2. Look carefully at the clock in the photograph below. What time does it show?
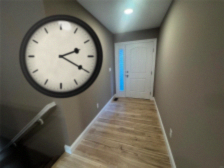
2:20
